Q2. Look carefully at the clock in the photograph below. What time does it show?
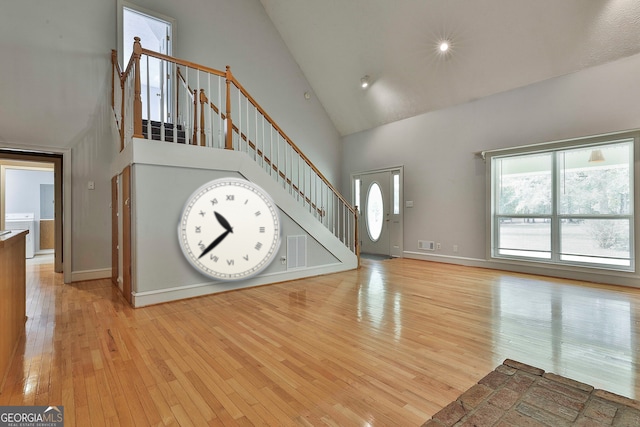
10:38
